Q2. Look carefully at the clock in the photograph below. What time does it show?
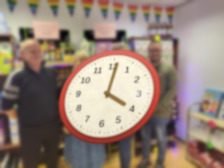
4:01
